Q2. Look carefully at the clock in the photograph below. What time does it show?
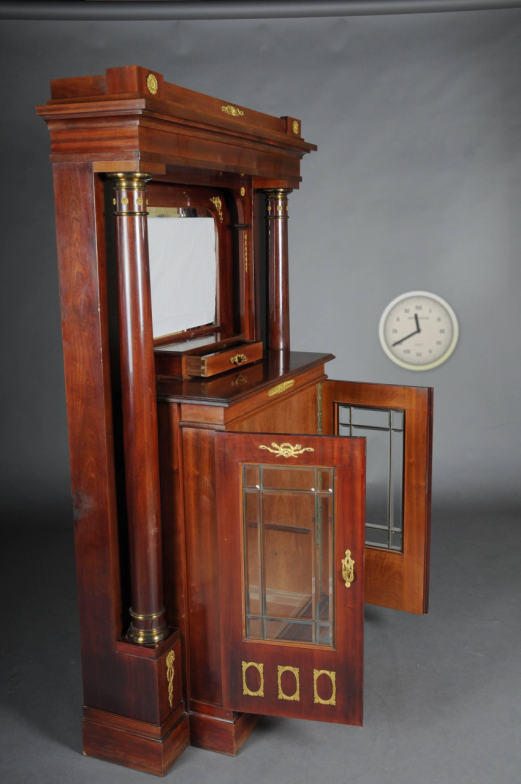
11:40
